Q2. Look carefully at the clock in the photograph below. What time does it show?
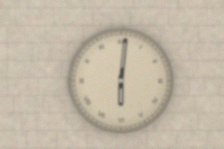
6:01
